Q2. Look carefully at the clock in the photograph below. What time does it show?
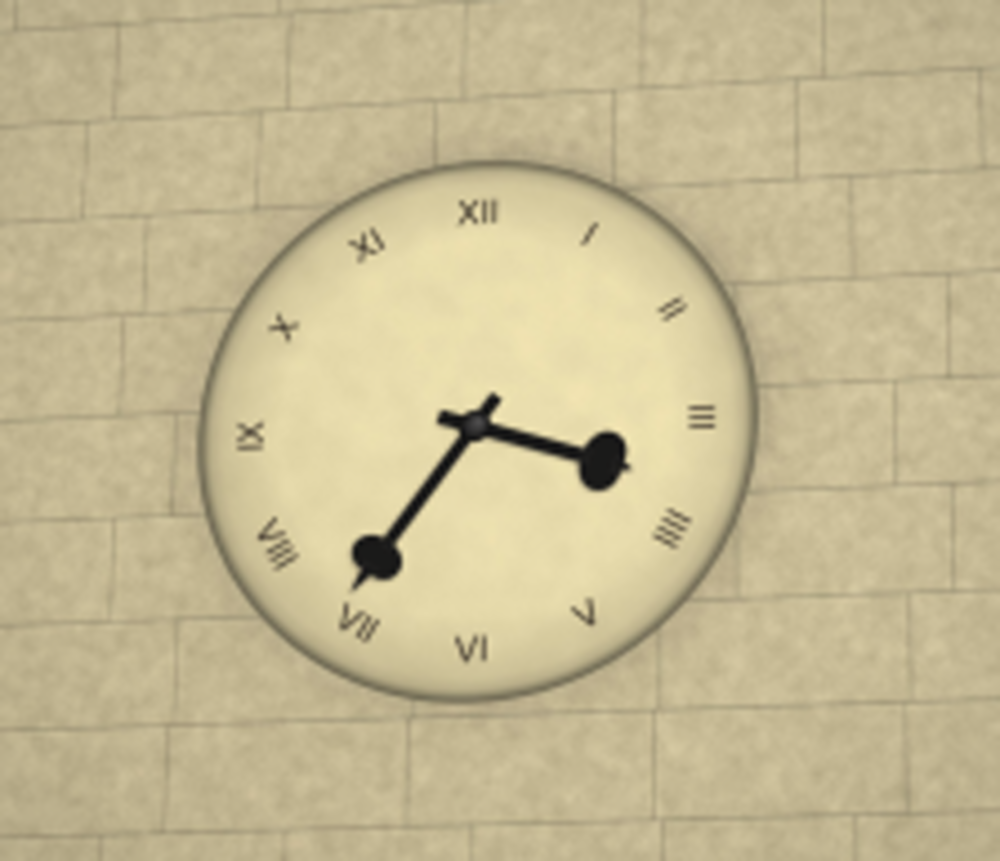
3:36
